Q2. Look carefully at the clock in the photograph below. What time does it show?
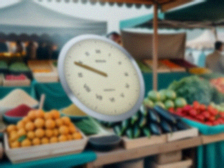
9:49
